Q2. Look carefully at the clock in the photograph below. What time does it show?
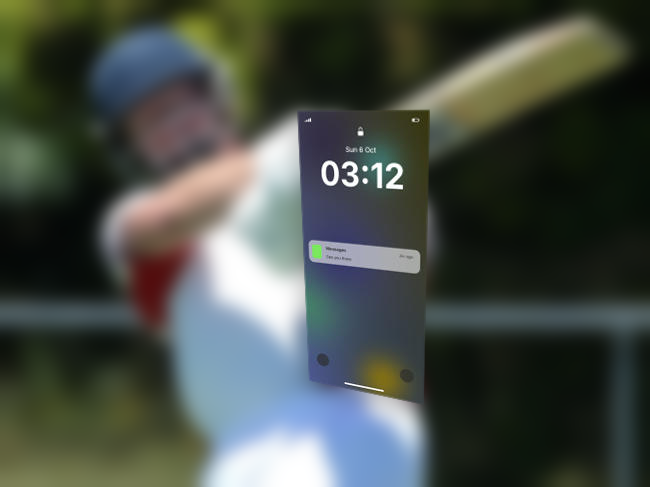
3:12
